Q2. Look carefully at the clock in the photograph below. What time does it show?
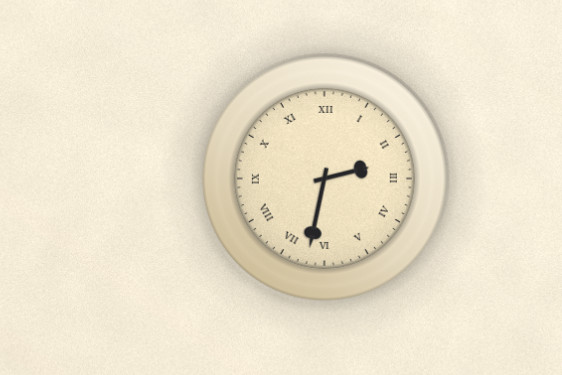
2:32
